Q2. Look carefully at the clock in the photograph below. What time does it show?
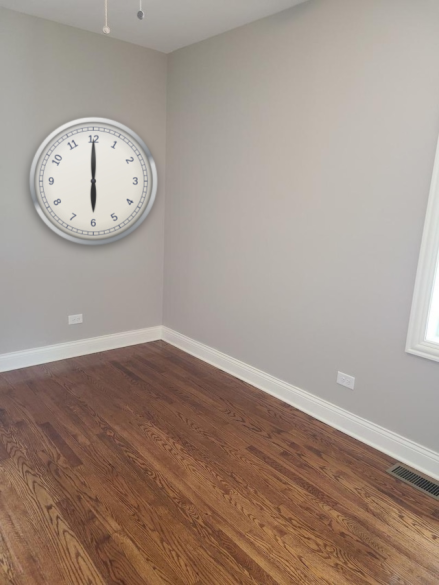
6:00
